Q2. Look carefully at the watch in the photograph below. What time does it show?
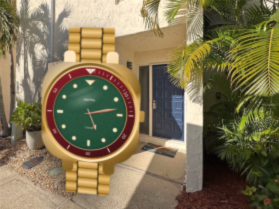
5:13
